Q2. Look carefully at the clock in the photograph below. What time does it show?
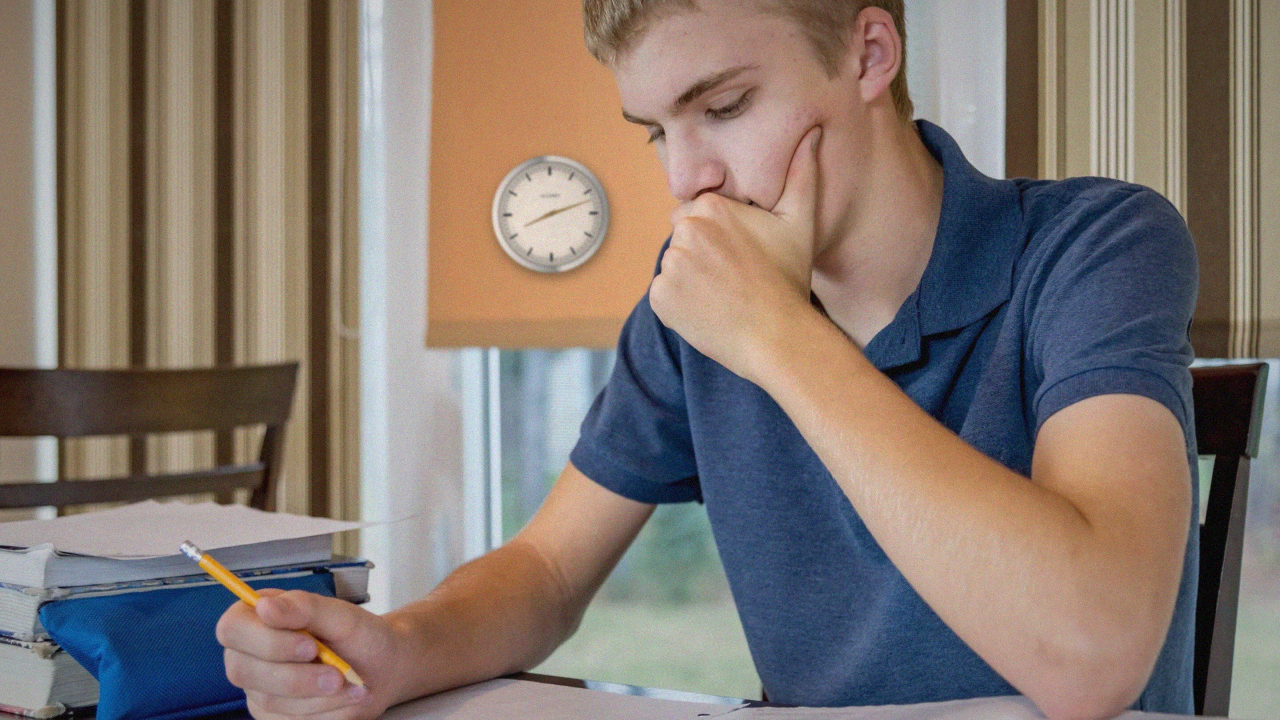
8:12
